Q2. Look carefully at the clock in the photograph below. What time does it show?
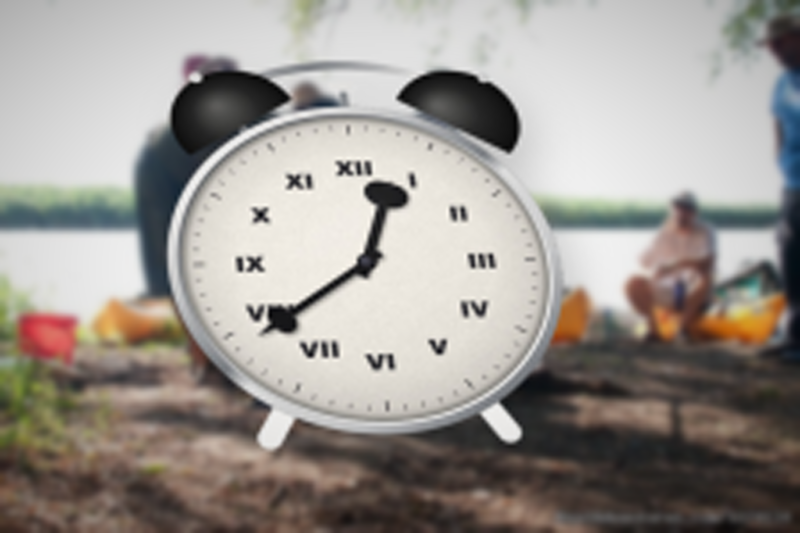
12:39
